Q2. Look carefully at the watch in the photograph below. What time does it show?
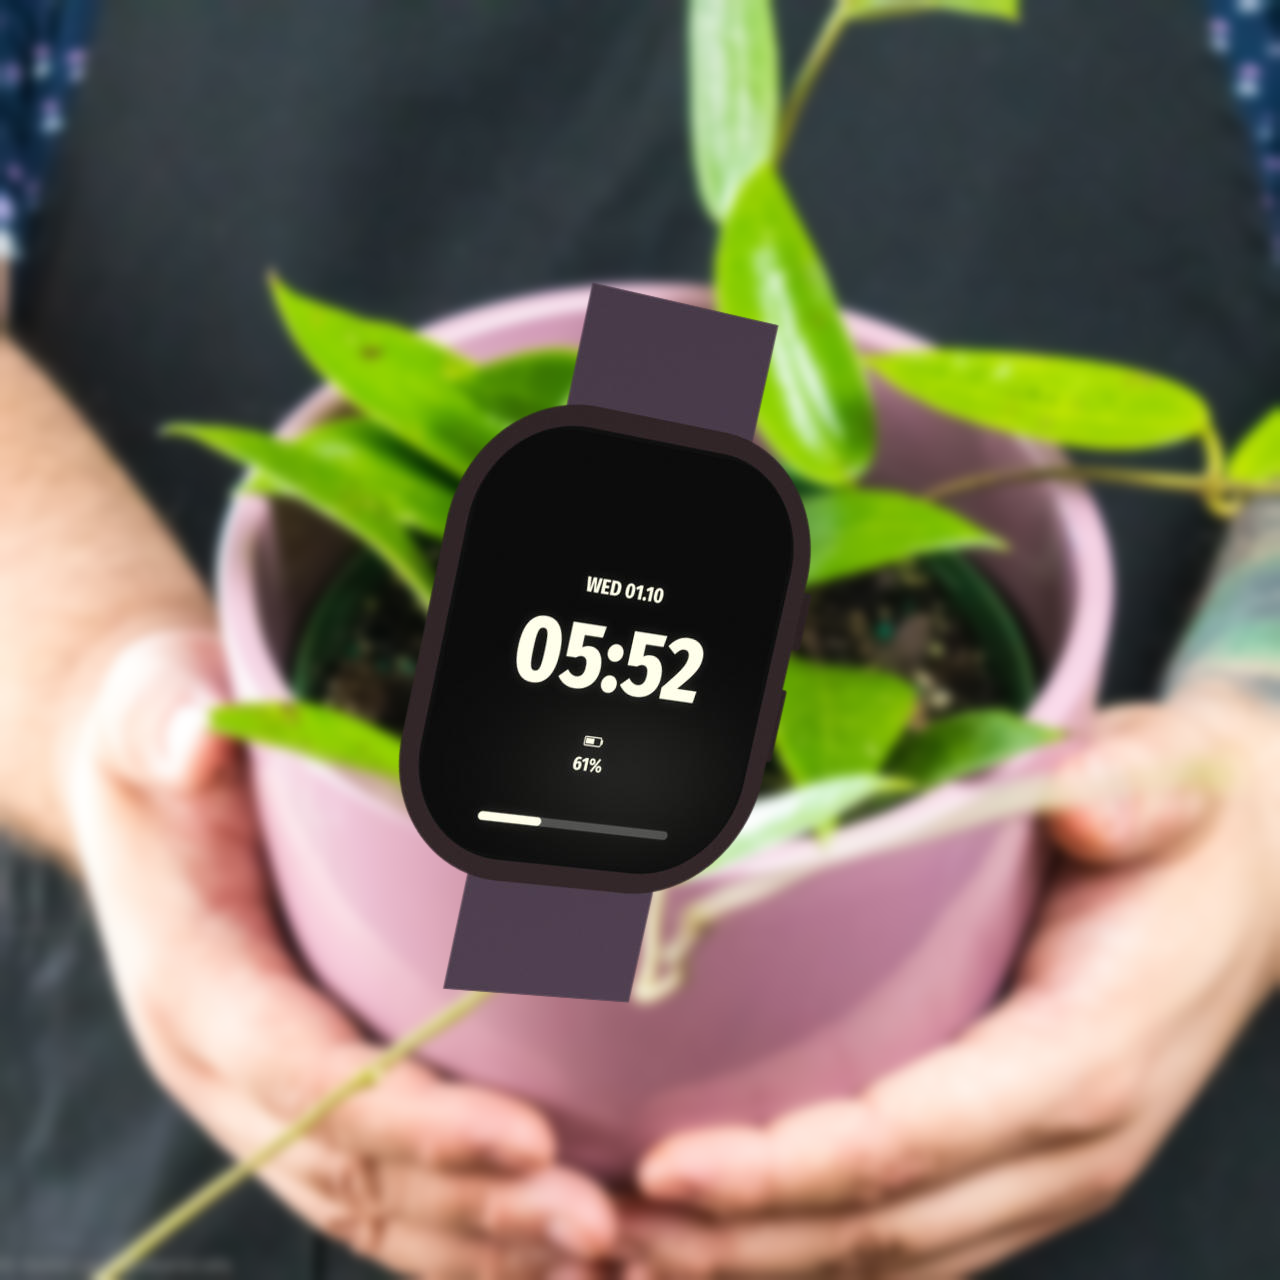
5:52
